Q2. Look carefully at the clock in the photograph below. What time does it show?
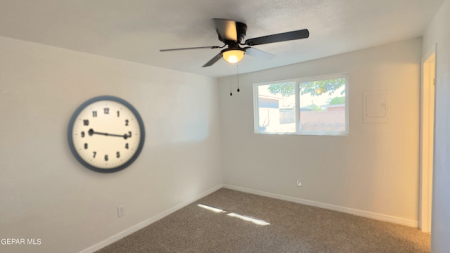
9:16
